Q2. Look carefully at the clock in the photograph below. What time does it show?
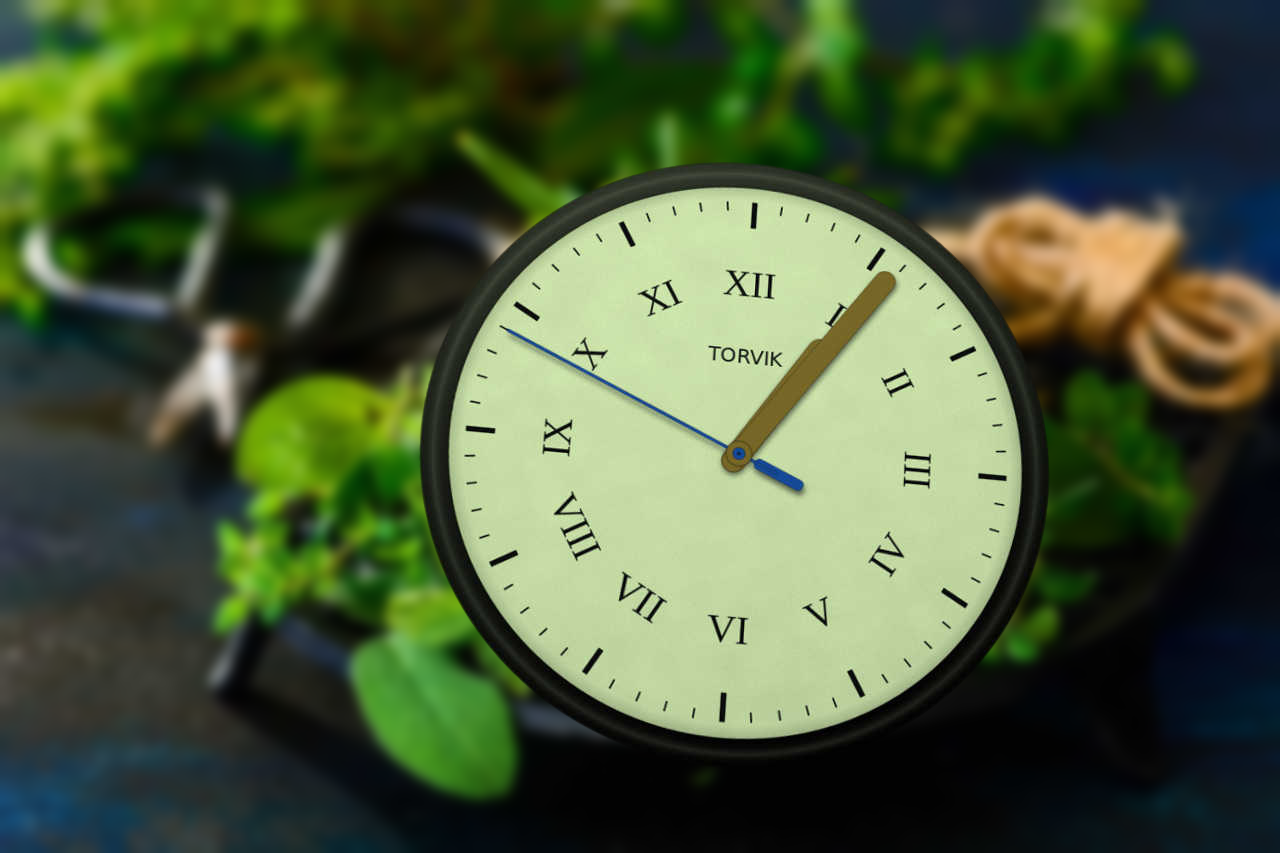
1:05:49
